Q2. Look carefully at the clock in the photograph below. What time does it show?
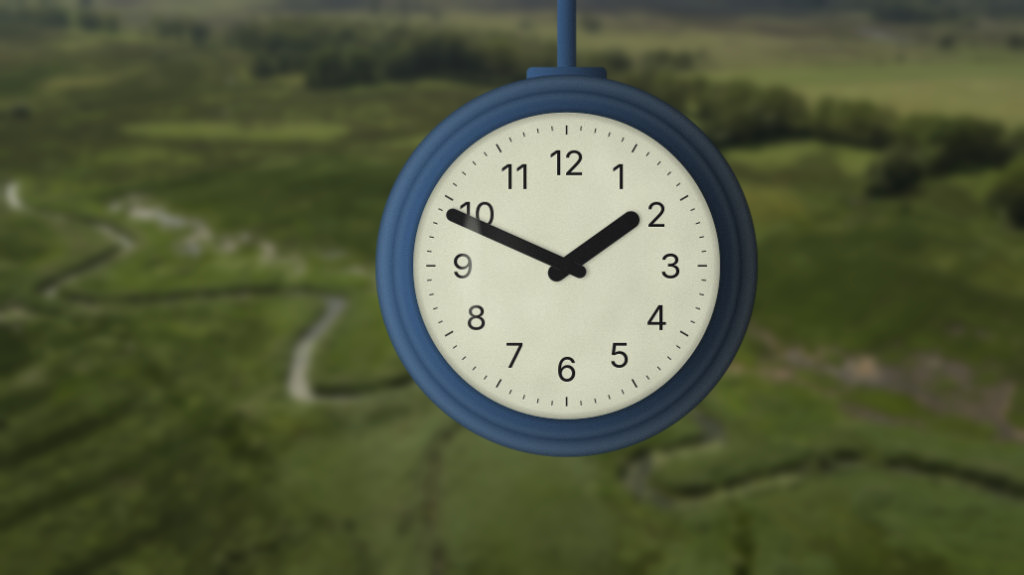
1:49
